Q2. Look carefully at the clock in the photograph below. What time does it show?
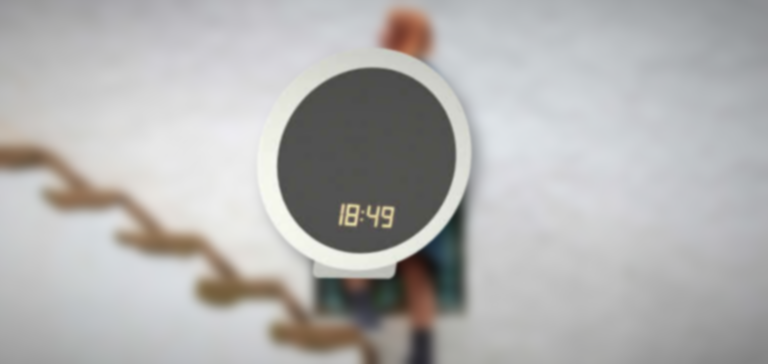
18:49
